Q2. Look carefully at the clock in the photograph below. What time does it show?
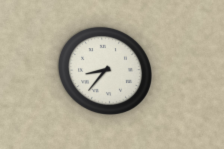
8:37
